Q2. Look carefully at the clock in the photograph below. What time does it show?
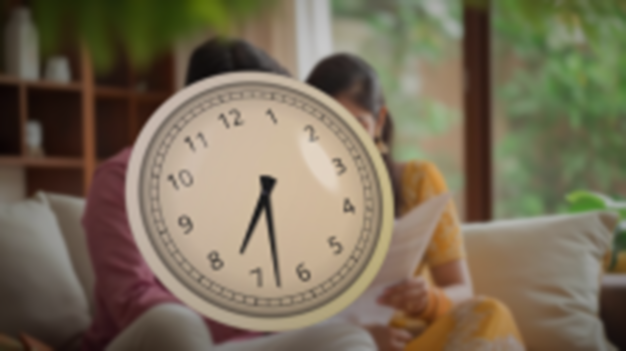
7:33
